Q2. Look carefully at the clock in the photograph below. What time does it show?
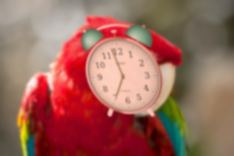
6:58
